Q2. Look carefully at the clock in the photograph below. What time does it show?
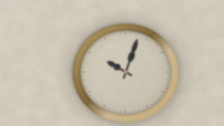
10:03
